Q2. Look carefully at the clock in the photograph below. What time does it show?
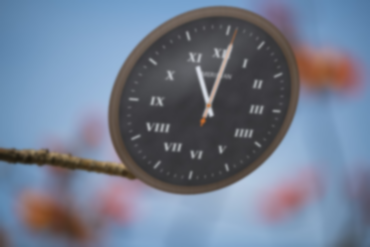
11:01:01
